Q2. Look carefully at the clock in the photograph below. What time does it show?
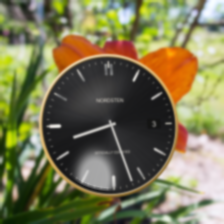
8:27
